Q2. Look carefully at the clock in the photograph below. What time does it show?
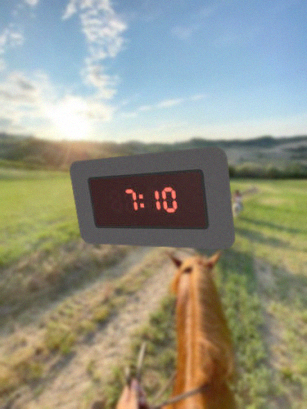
7:10
